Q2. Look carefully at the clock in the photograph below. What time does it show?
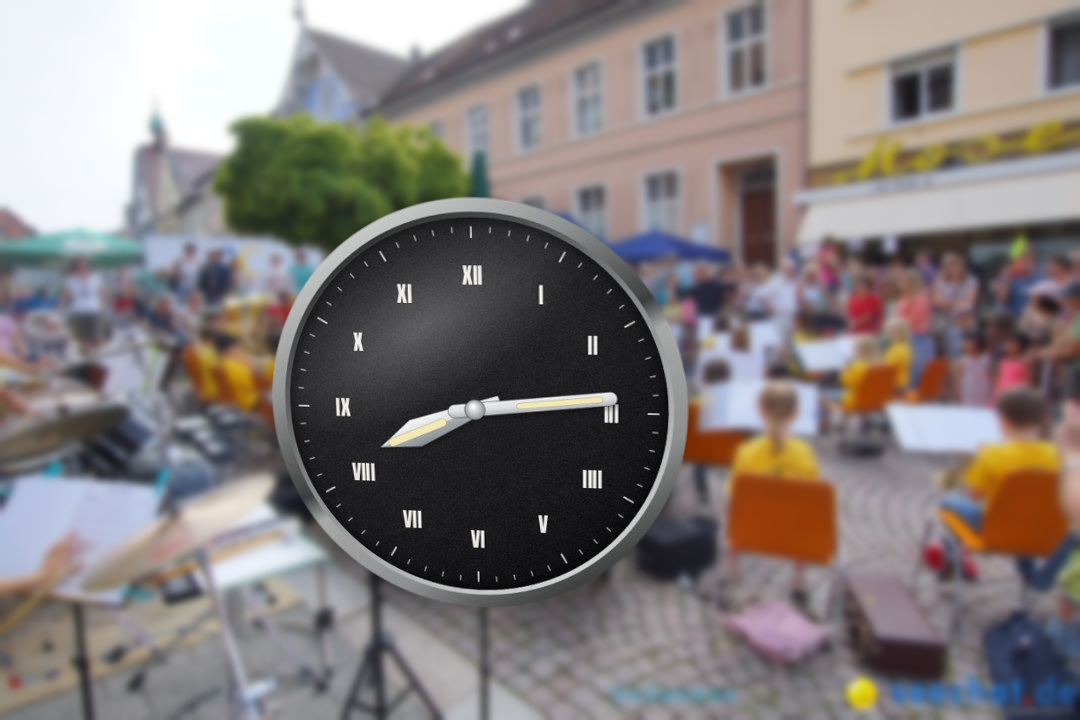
8:14
